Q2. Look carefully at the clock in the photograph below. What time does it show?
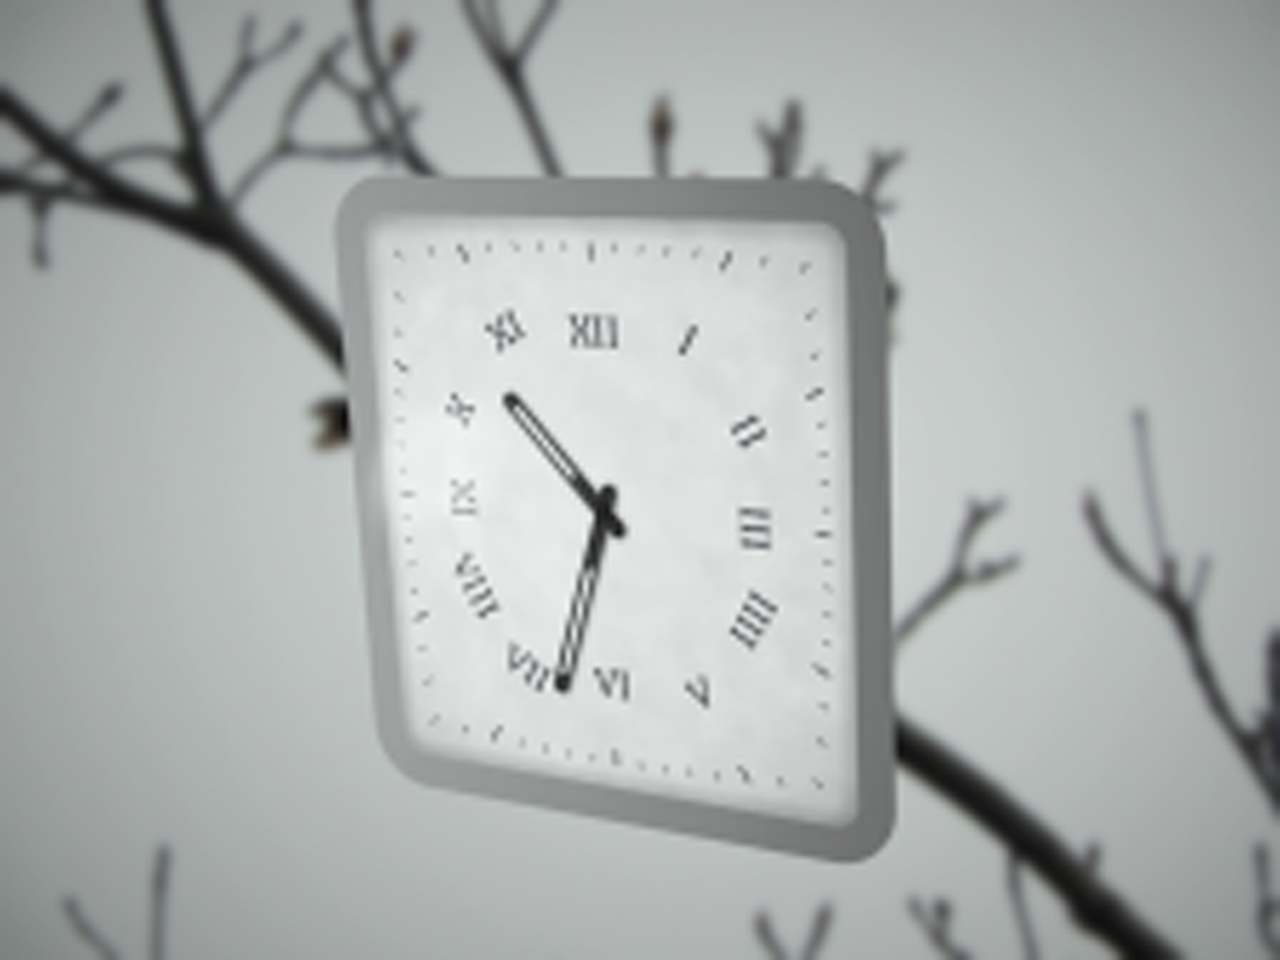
10:33
